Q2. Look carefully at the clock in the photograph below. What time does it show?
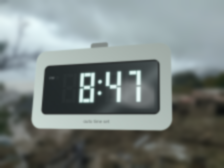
8:47
